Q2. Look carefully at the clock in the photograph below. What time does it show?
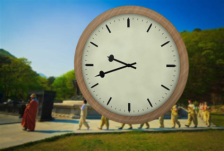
9:42
